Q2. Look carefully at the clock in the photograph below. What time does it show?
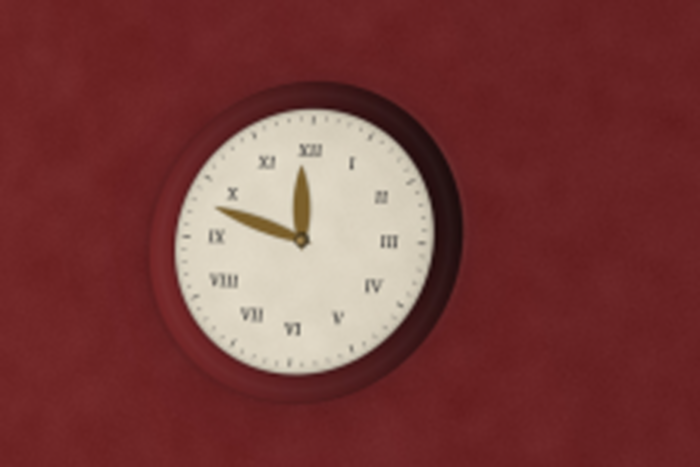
11:48
